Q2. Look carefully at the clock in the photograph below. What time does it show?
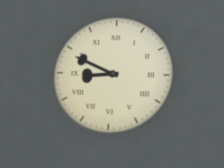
8:49
